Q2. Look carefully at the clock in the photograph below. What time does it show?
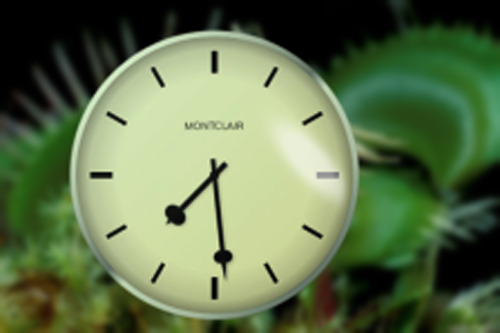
7:29
